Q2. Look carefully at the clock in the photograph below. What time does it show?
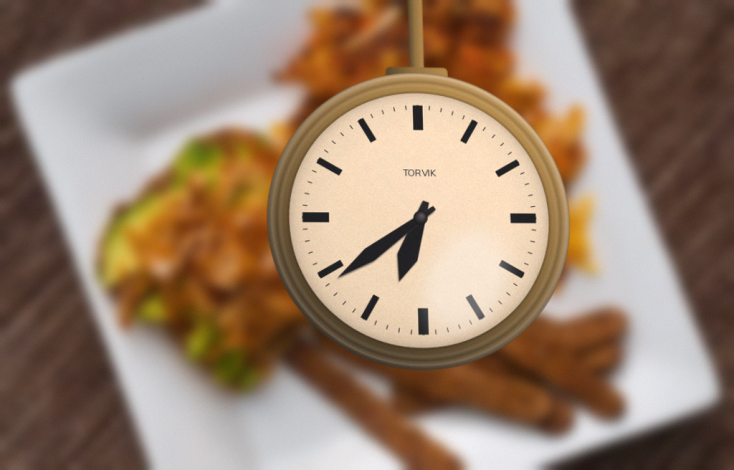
6:39
